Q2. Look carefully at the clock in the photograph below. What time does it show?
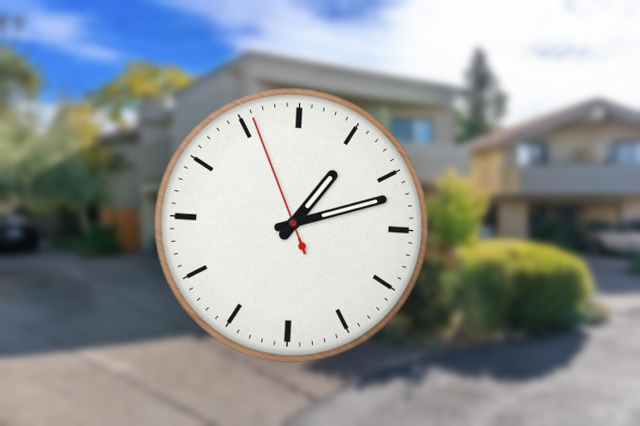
1:11:56
